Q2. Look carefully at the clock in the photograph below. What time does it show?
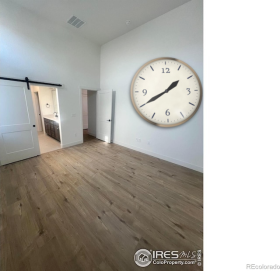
1:40
